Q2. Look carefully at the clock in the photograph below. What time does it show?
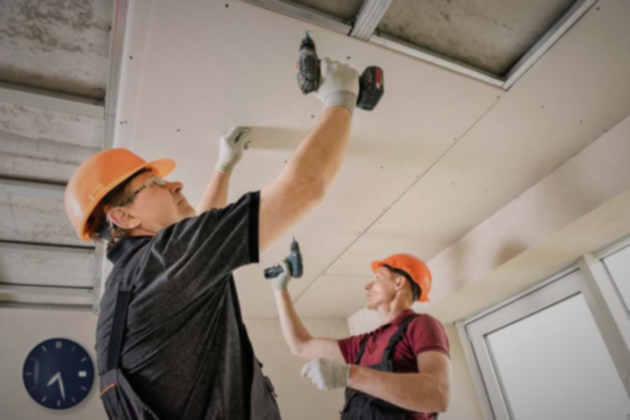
7:28
